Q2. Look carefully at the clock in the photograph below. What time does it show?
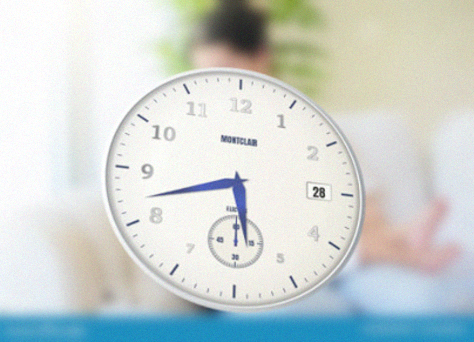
5:42
